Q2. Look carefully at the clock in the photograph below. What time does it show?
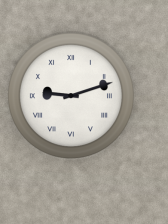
9:12
